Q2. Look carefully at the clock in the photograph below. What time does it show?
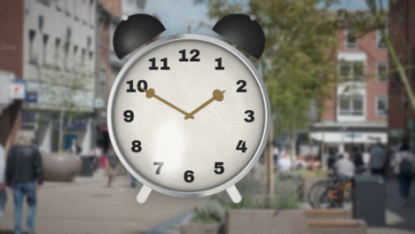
1:50
